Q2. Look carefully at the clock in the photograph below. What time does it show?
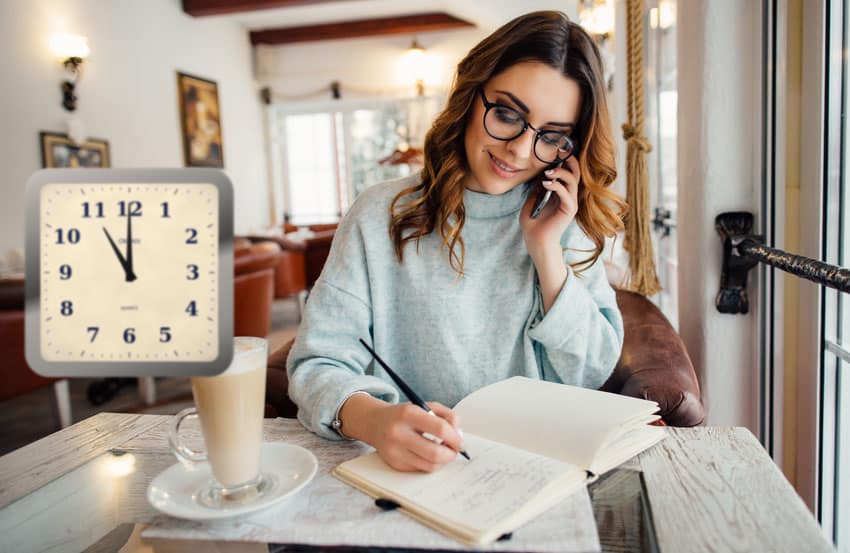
11:00
